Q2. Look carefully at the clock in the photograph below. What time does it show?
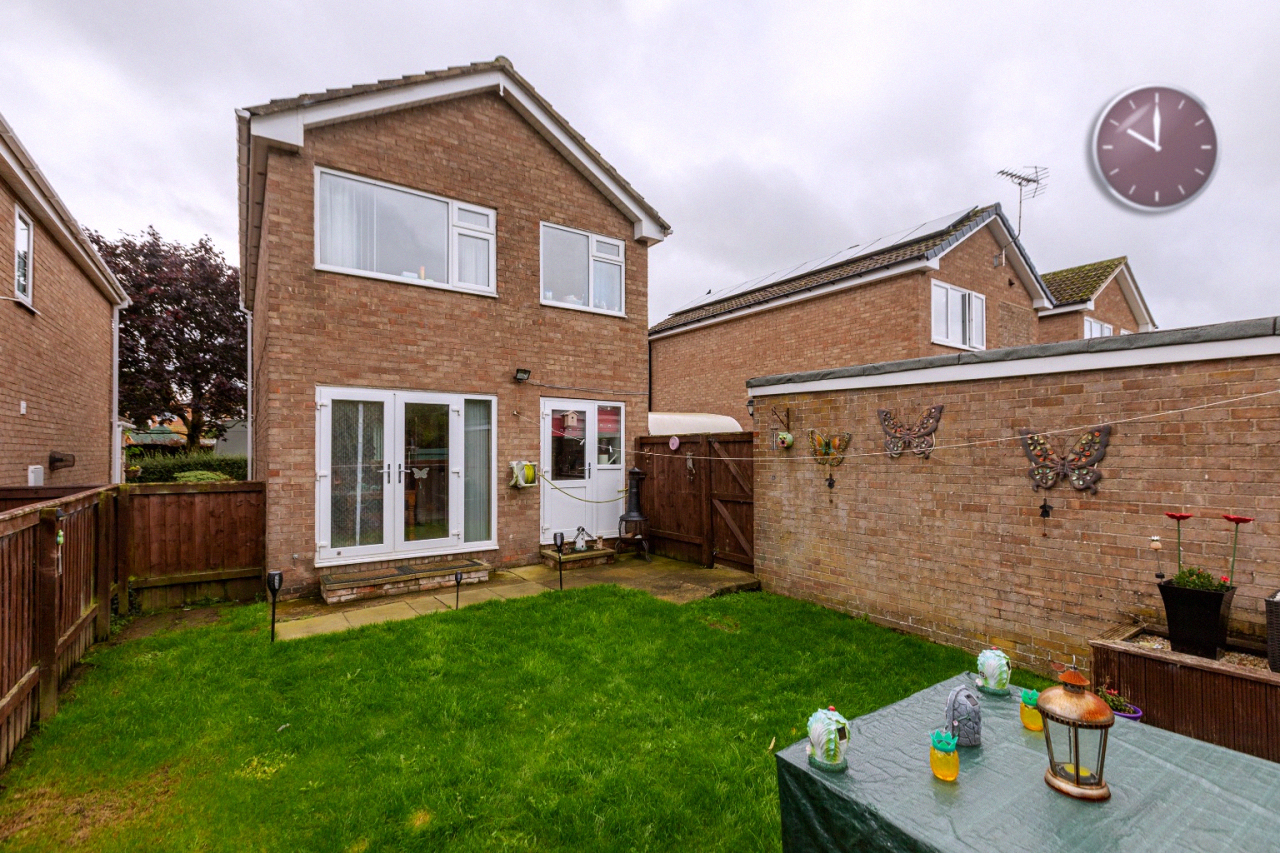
10:00
